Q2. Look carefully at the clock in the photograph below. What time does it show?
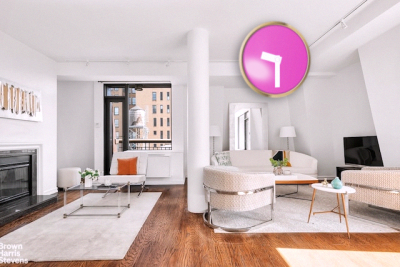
9:30
